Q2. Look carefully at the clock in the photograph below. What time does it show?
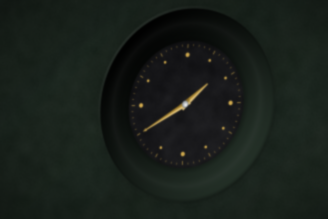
1:40
